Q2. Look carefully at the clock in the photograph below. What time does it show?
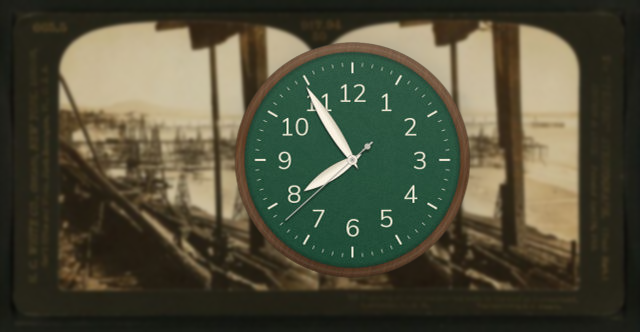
7:54:38
